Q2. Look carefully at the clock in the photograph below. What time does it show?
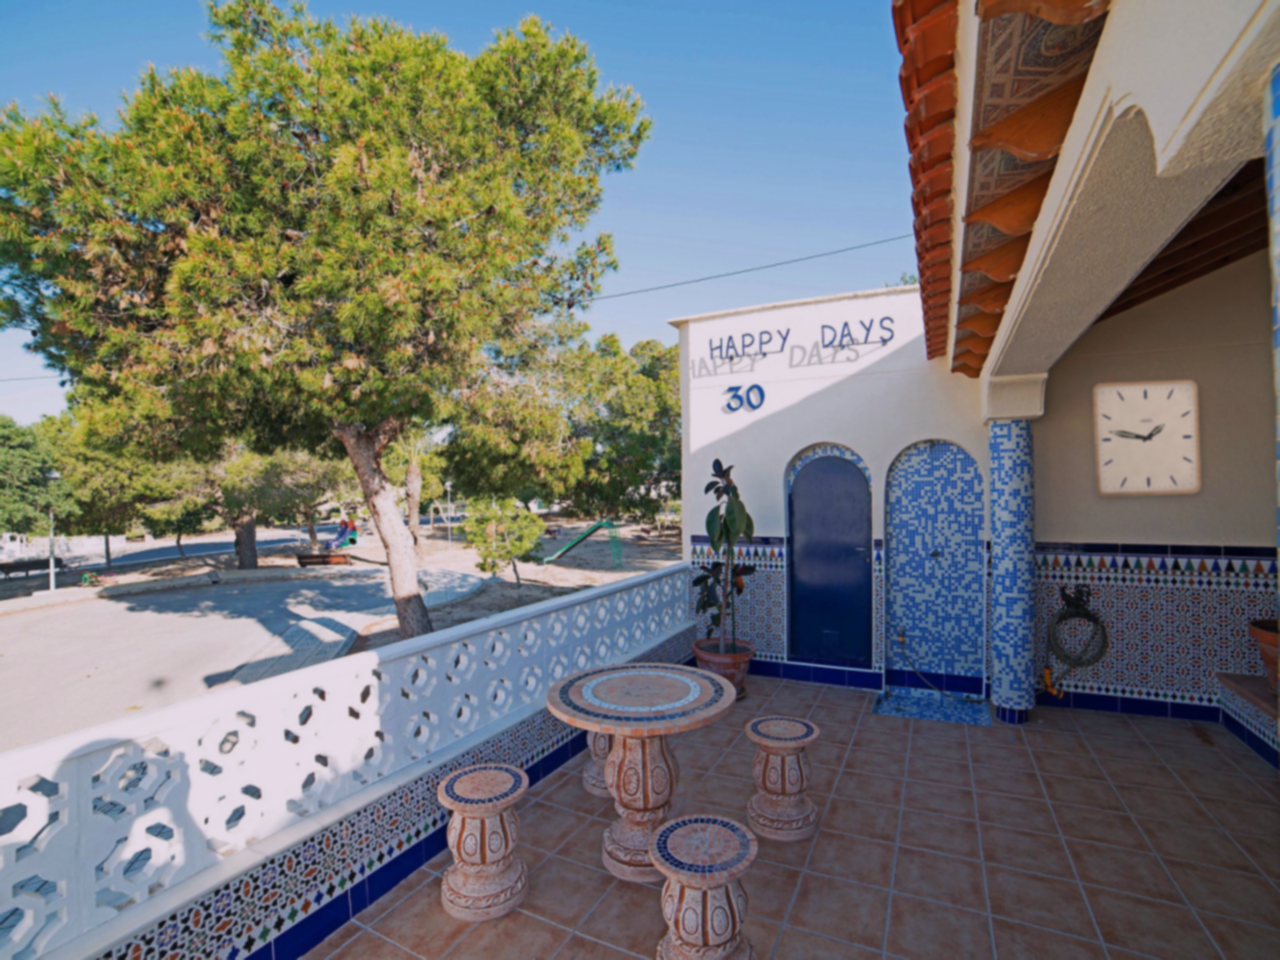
1:47
